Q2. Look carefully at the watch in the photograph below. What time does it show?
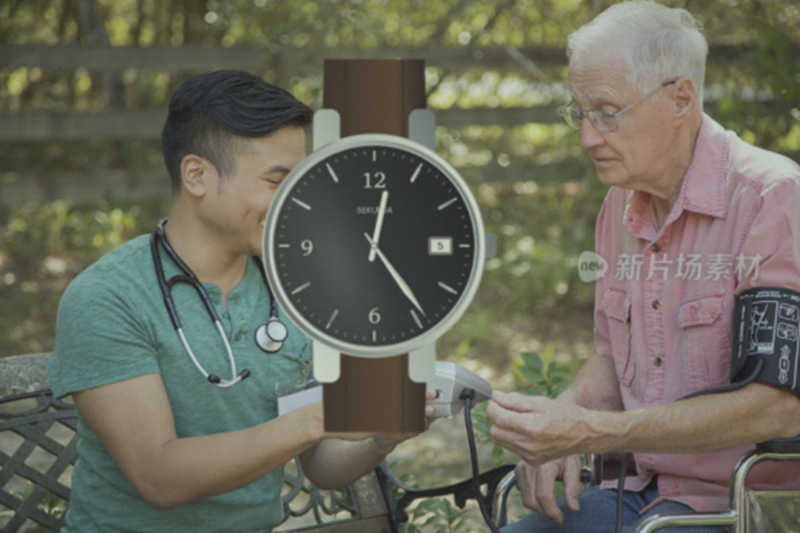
12:24
